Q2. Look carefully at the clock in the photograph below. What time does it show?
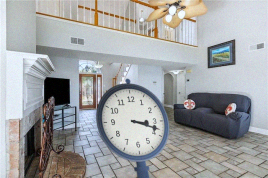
3:18
